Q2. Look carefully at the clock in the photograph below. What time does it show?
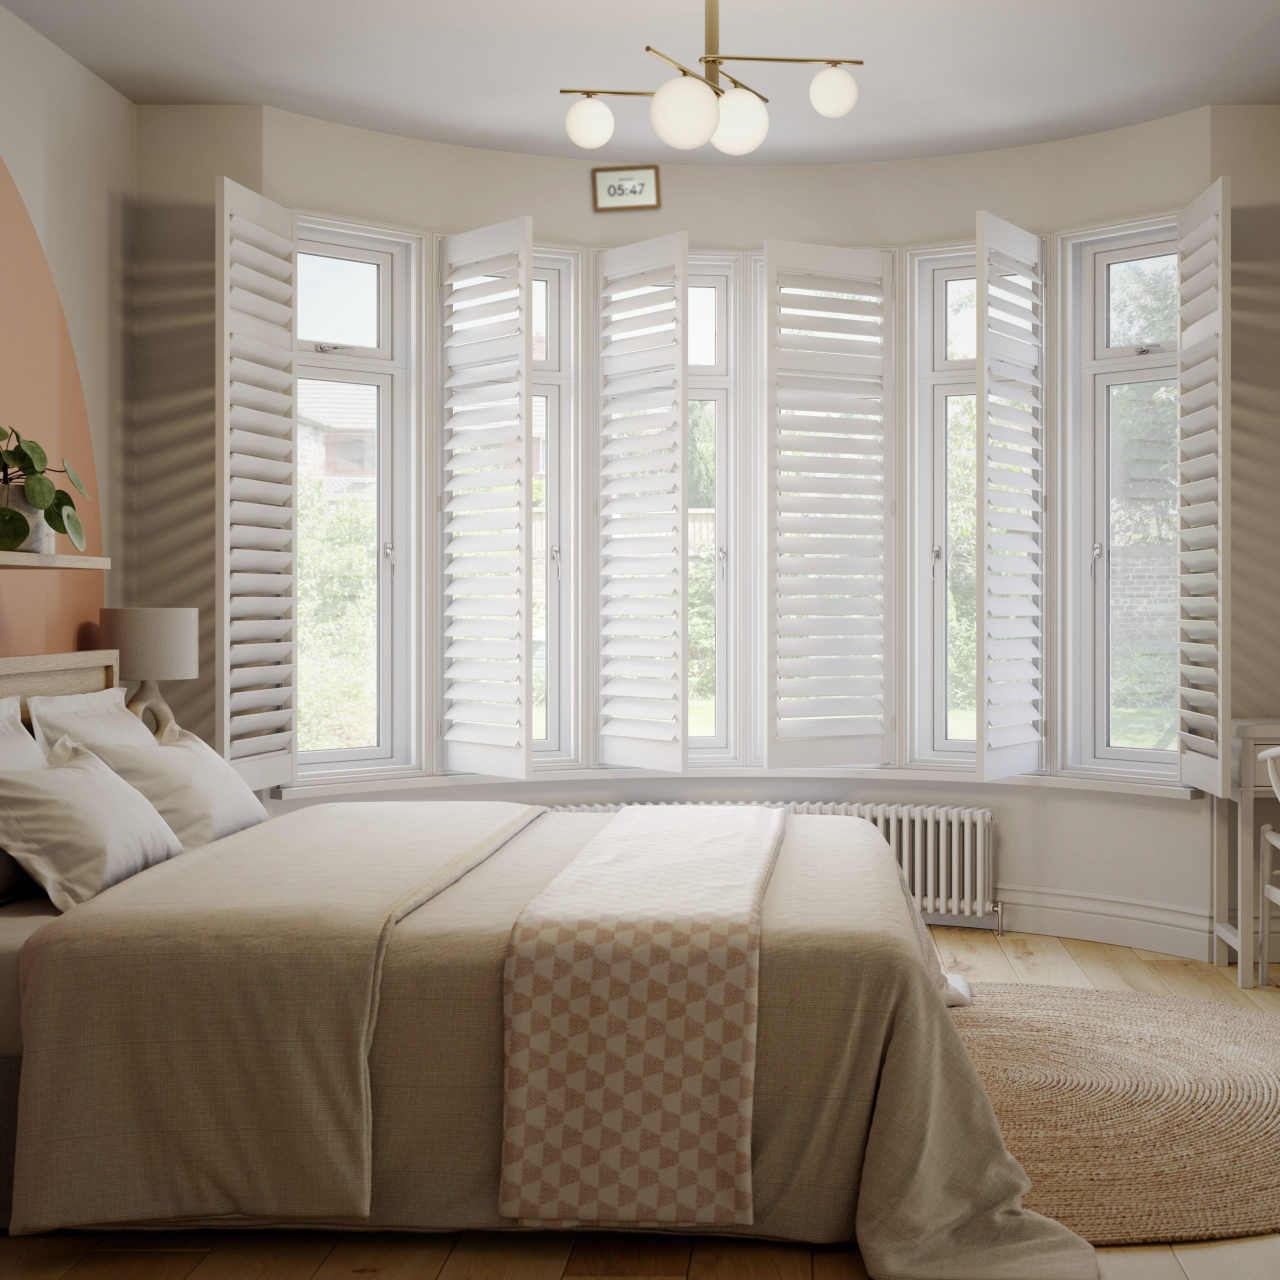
5:47
